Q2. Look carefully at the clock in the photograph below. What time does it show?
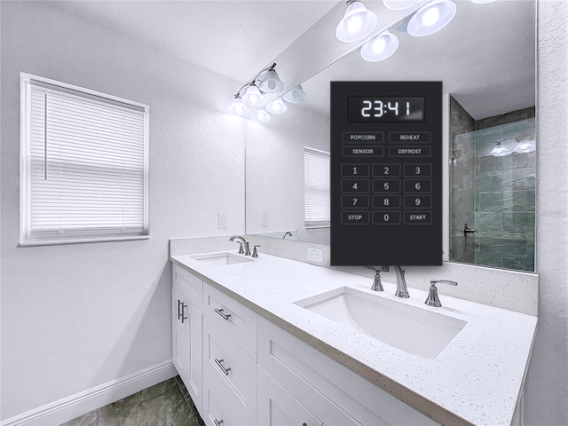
23:41
